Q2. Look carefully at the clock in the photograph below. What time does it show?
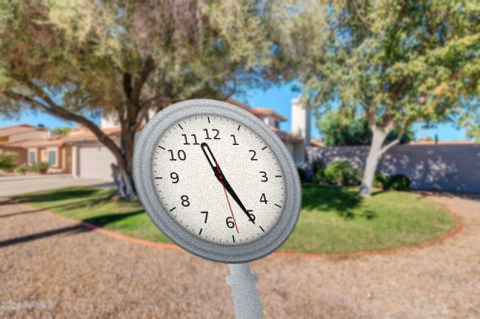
11:25:29
